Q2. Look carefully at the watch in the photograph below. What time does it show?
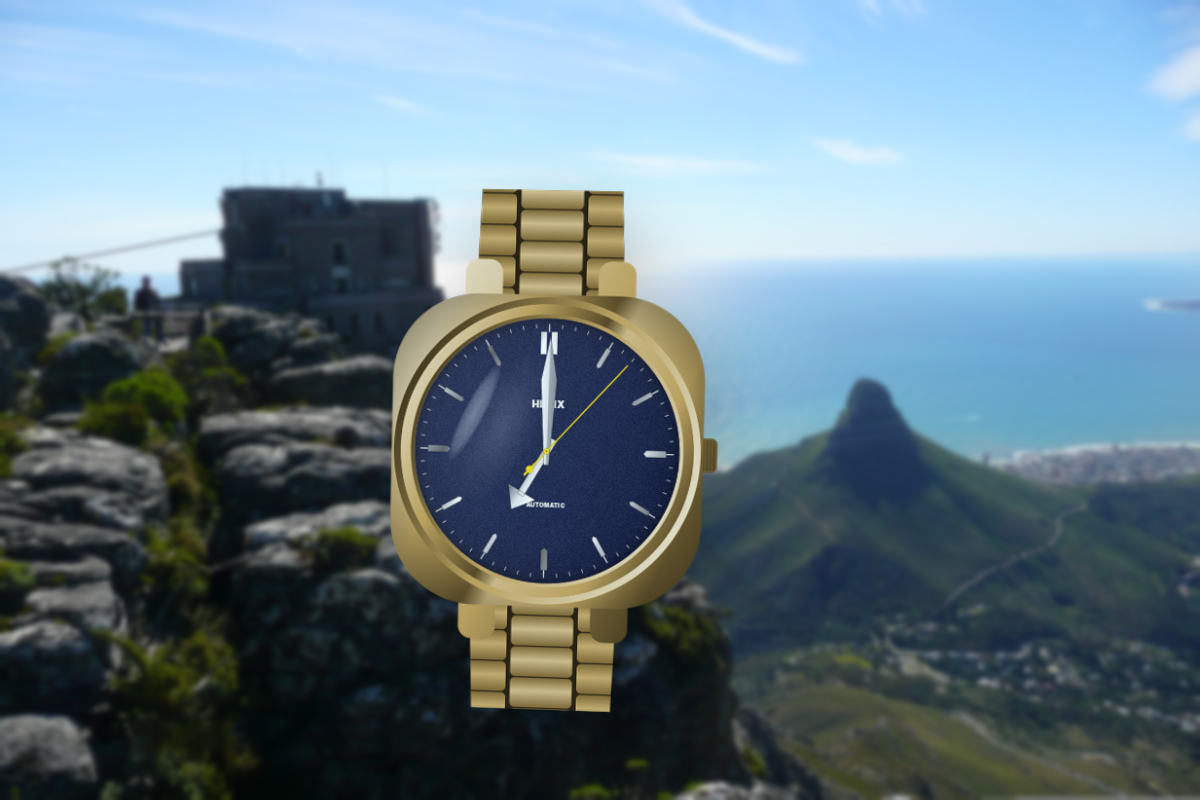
7:00:07
